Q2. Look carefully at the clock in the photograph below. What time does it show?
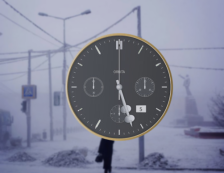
5:27
